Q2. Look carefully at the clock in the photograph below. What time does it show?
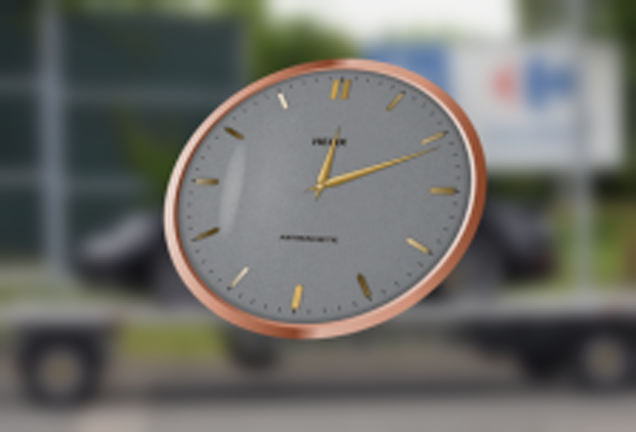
12:11
